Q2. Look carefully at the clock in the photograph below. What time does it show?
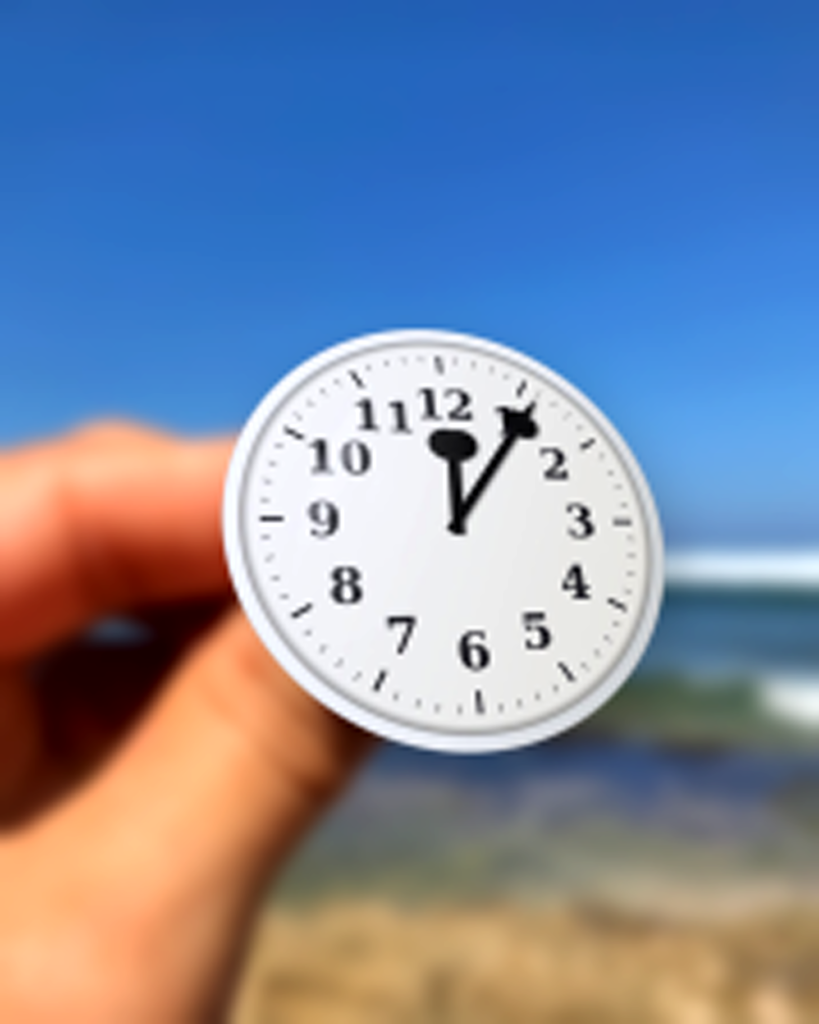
12:06
